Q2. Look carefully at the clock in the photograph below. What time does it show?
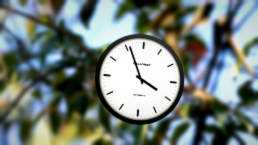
3:56
